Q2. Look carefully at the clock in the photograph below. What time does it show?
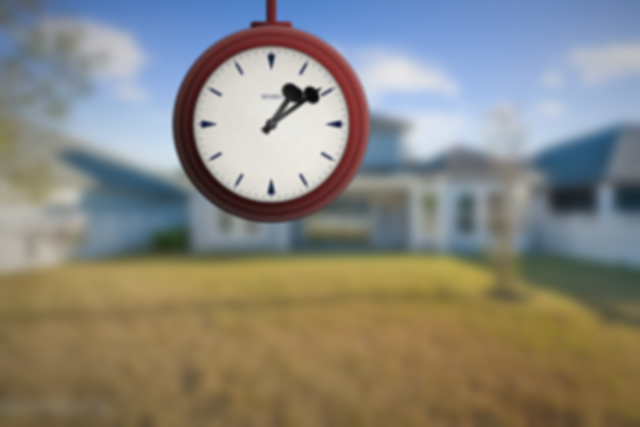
1:09
